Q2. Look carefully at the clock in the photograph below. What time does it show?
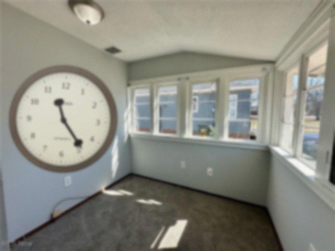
11:24
